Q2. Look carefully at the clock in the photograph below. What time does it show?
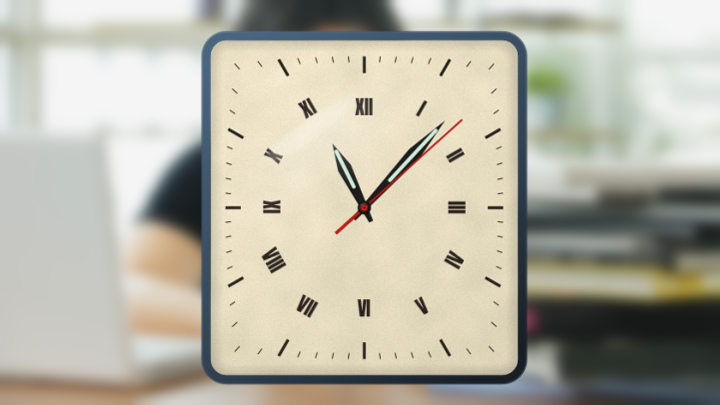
11:07:08
